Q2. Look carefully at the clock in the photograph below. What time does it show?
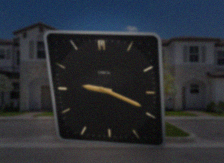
9:19
